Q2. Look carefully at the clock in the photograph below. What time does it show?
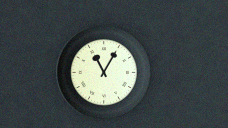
11:05
